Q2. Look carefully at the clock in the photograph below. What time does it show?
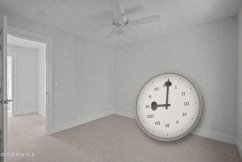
9:01
